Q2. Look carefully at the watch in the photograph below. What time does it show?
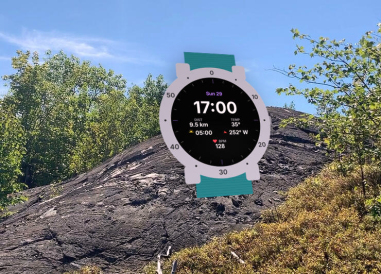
17:00
